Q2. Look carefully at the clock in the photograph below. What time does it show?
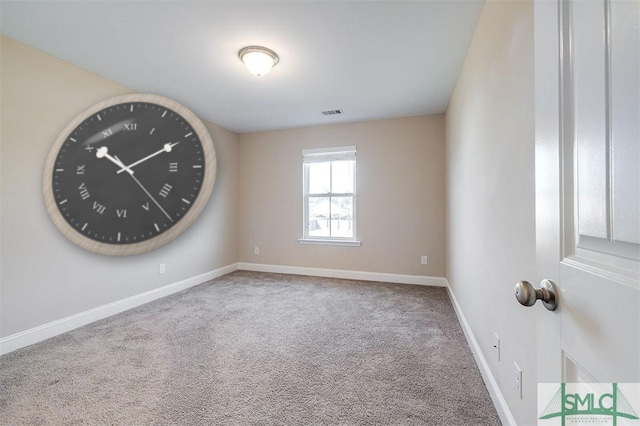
10:10:23
